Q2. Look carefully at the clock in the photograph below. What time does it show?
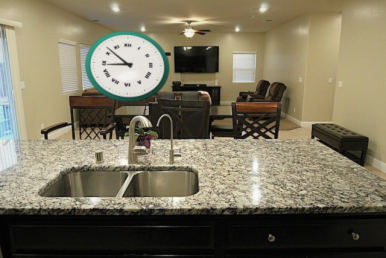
8:52
